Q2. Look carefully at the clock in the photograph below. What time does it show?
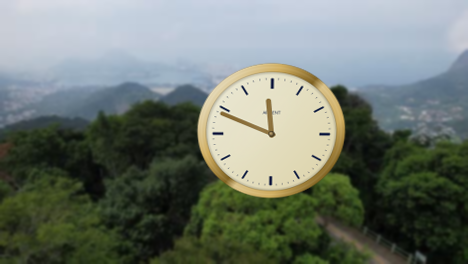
11:49
